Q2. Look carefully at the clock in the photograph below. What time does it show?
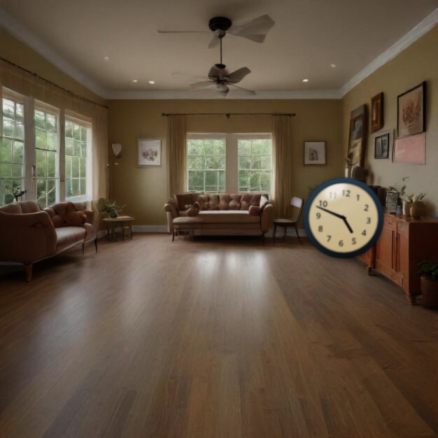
4:48
